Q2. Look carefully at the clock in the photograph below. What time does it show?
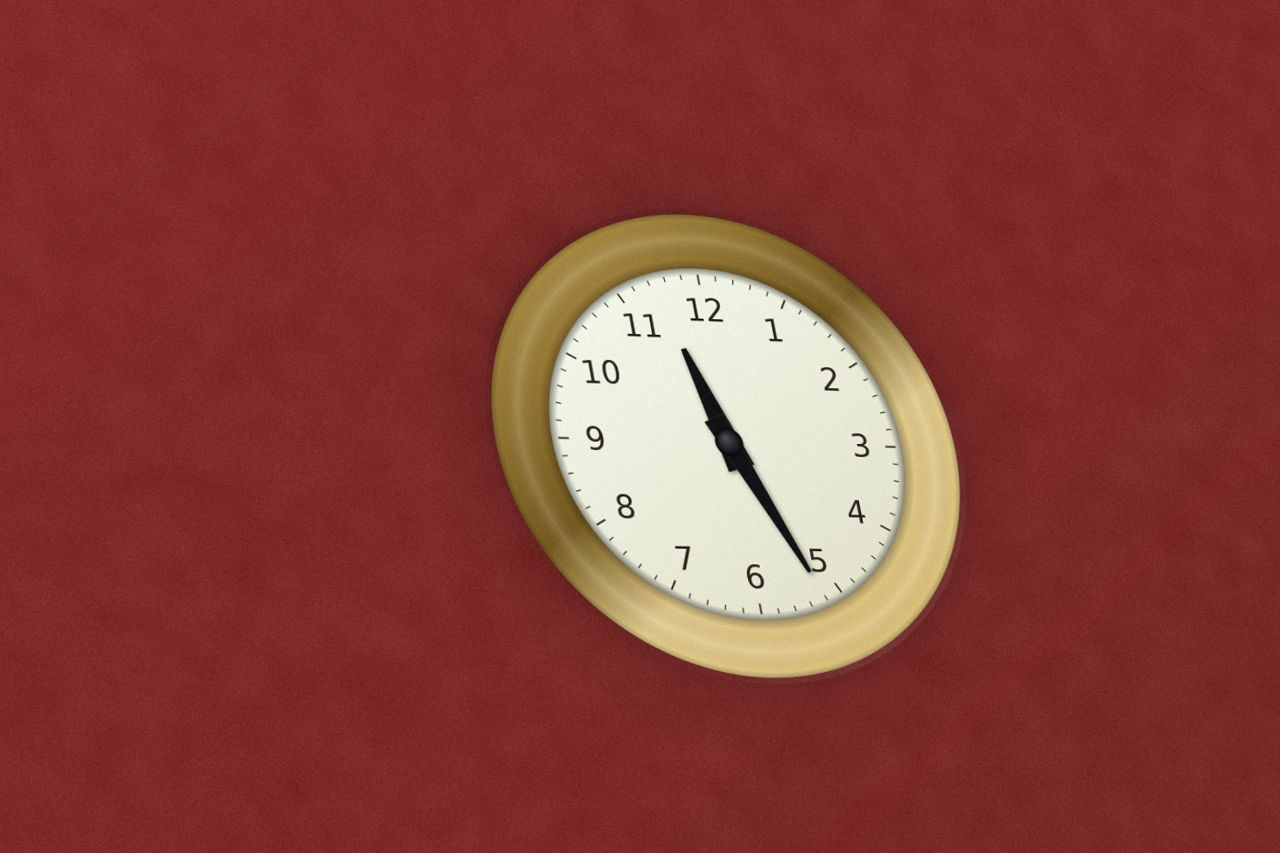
11:26
